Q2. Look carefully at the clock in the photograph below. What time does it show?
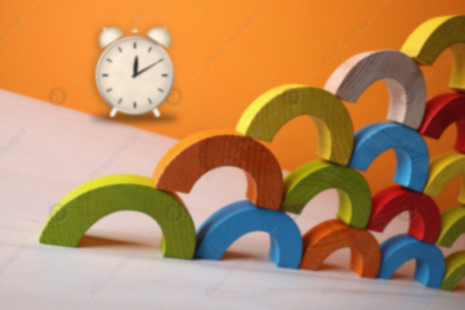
12:10
